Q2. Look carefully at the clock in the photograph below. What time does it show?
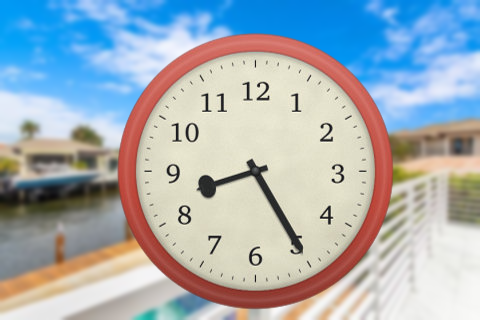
8:25
